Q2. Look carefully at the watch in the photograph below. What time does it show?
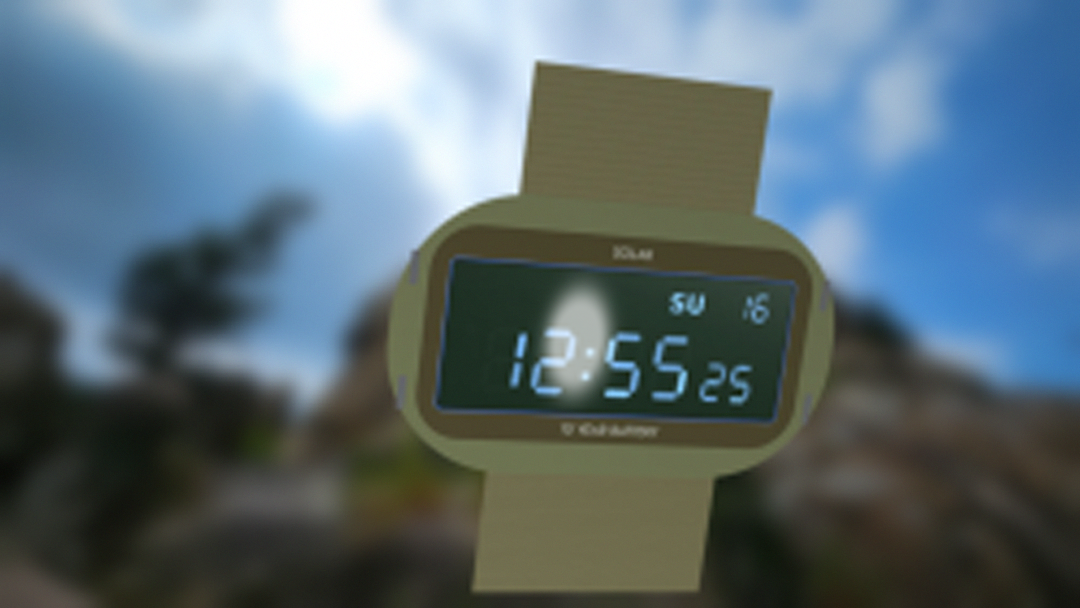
12:55:25
